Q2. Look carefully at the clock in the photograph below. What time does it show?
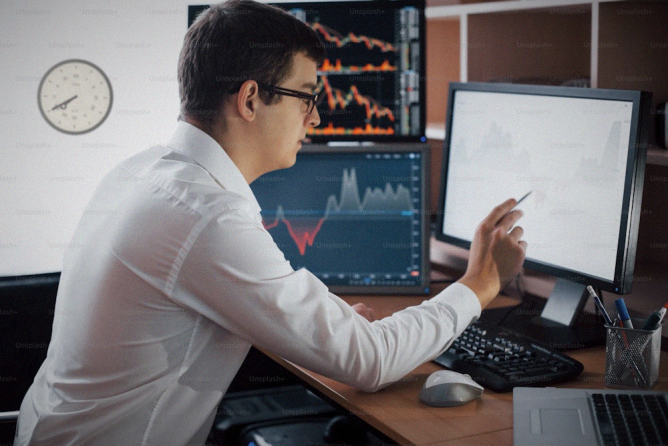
7:40
